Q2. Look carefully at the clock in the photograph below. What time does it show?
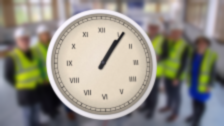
1:06
